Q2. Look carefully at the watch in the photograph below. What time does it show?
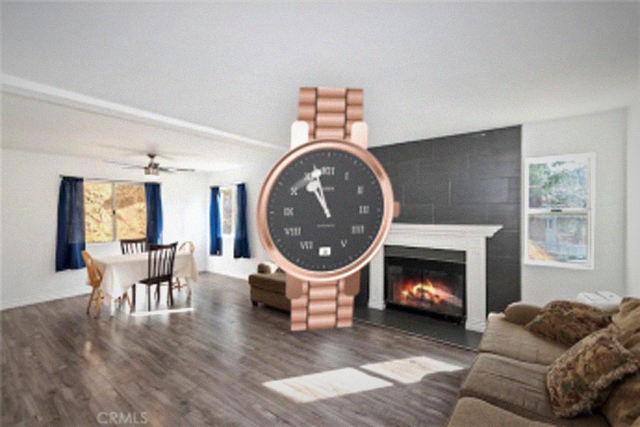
10:57
